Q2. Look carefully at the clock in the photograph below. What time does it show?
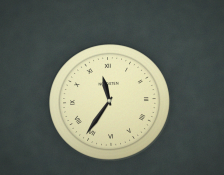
11:36
